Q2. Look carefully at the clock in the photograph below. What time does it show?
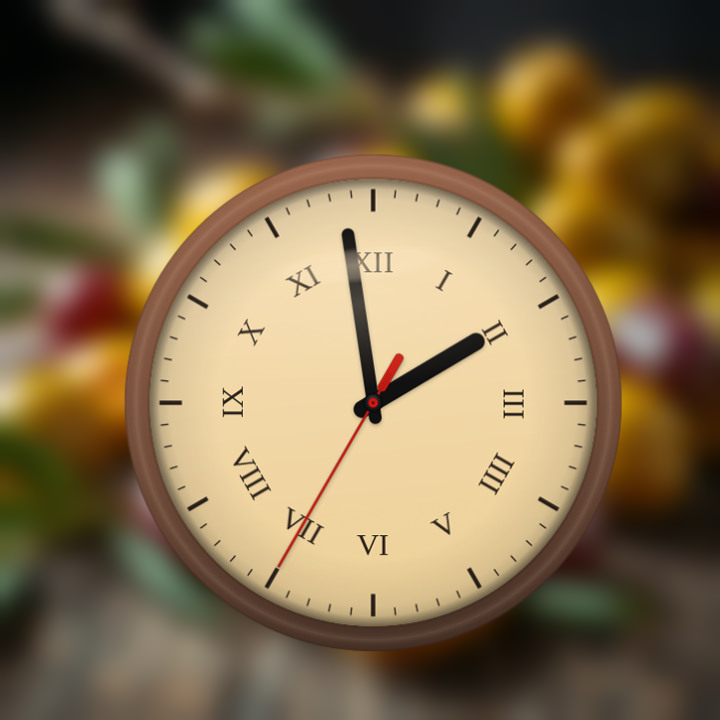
1:58:35
